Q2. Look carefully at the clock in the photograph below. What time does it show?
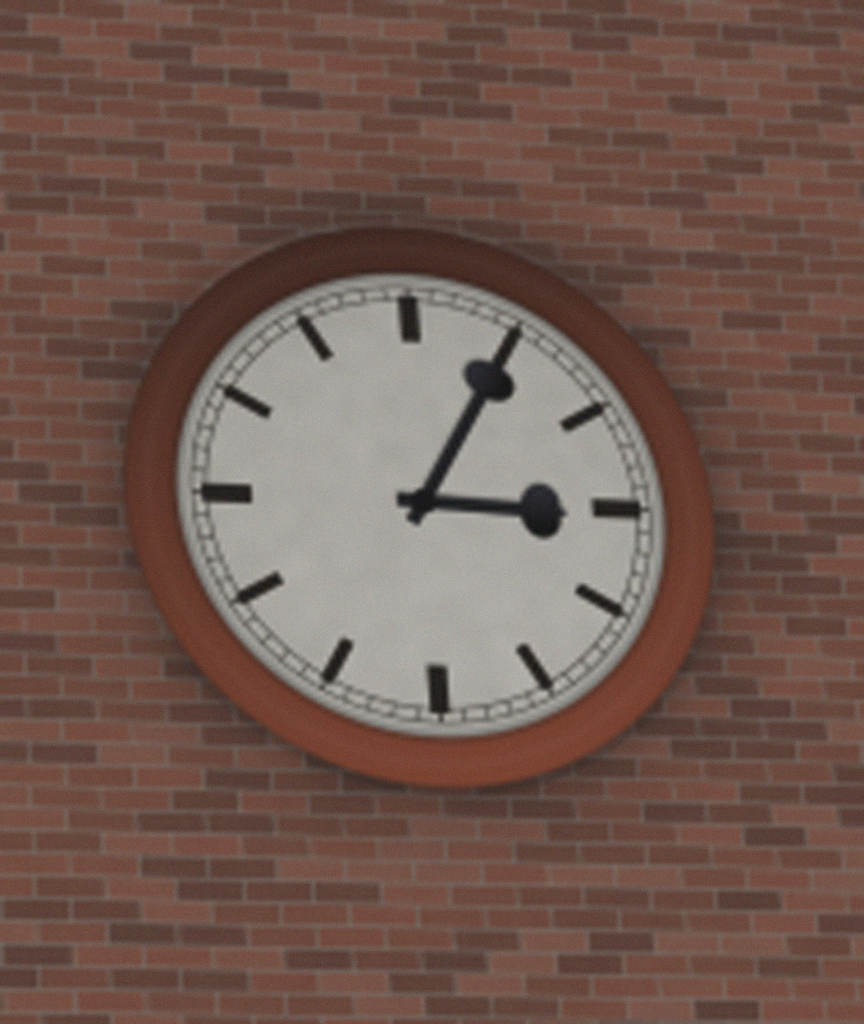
3:05
